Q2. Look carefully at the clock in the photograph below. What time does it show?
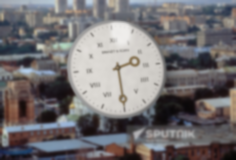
2:30
